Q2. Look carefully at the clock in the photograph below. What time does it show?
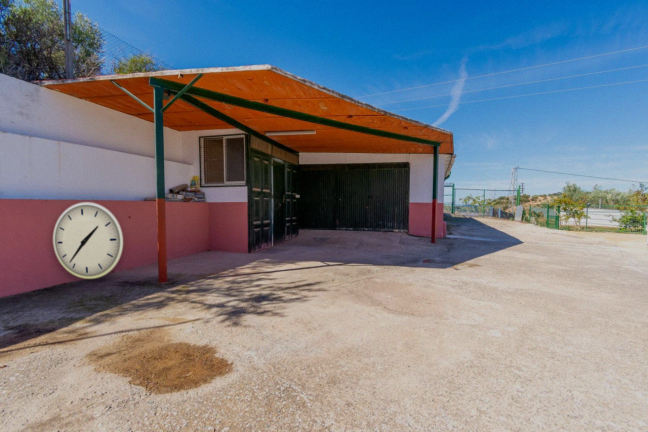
1:37
